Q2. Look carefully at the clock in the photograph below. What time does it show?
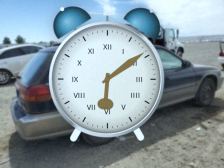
6:09
